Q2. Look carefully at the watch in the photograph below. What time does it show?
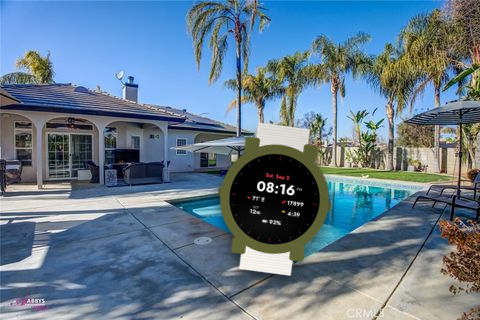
8:16
